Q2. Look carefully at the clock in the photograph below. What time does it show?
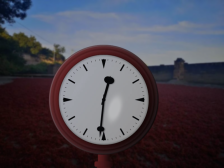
12:31
